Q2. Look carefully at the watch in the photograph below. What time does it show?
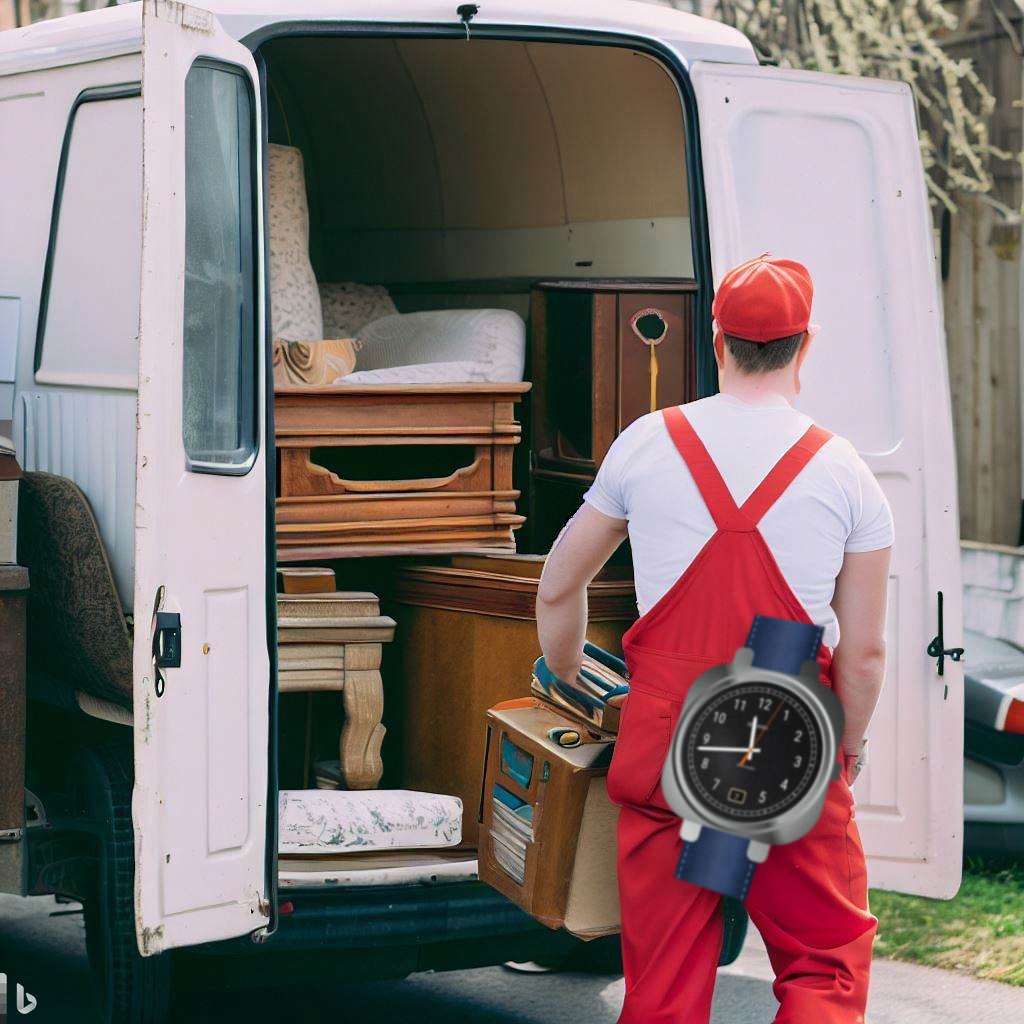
11:43:03
